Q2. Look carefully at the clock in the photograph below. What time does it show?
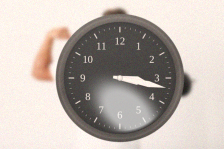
3:17
